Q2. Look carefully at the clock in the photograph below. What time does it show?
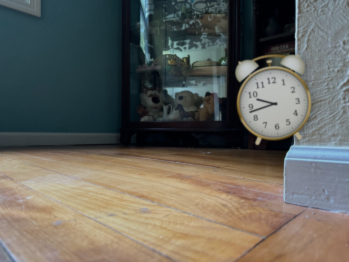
9:43
